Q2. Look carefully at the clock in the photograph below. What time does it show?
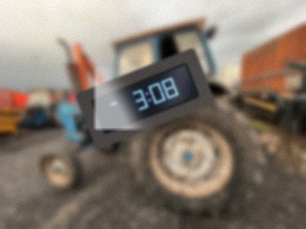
3:08
